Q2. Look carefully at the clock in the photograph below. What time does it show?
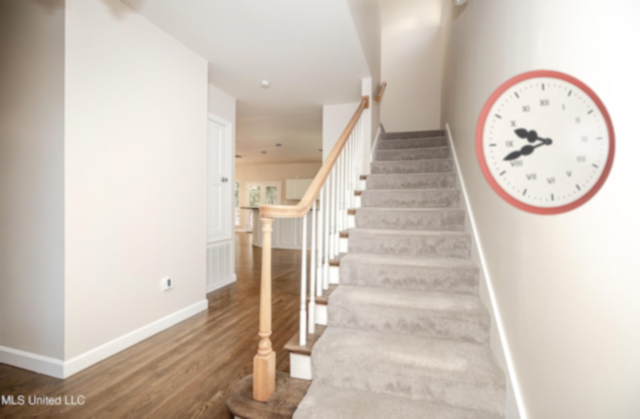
9:42
